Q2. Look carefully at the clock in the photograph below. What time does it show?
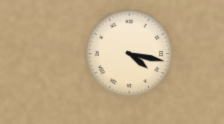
4:17
